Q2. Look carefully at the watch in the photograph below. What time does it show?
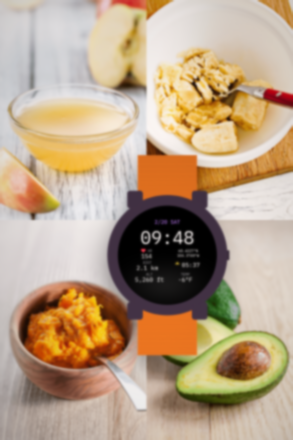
9:48
